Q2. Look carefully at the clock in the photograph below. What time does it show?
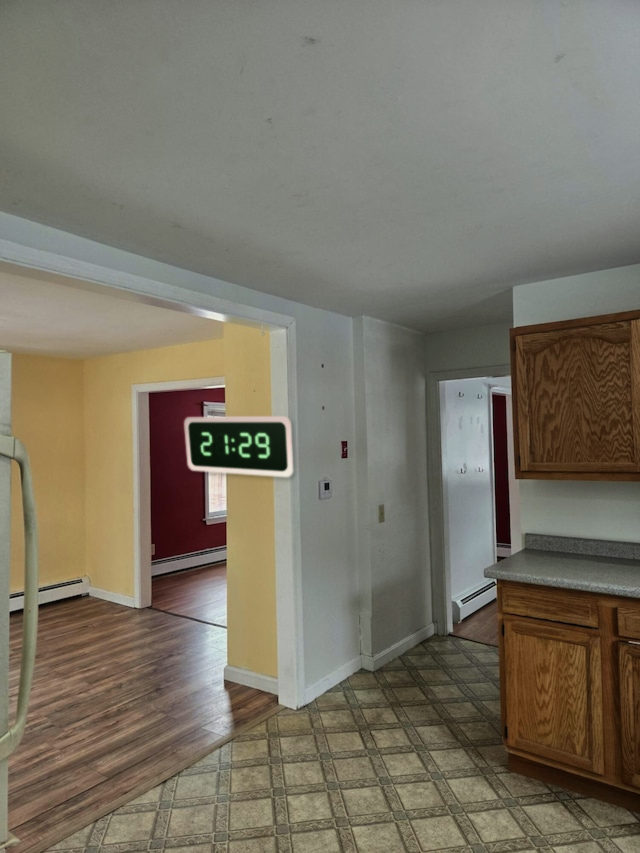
21:29
